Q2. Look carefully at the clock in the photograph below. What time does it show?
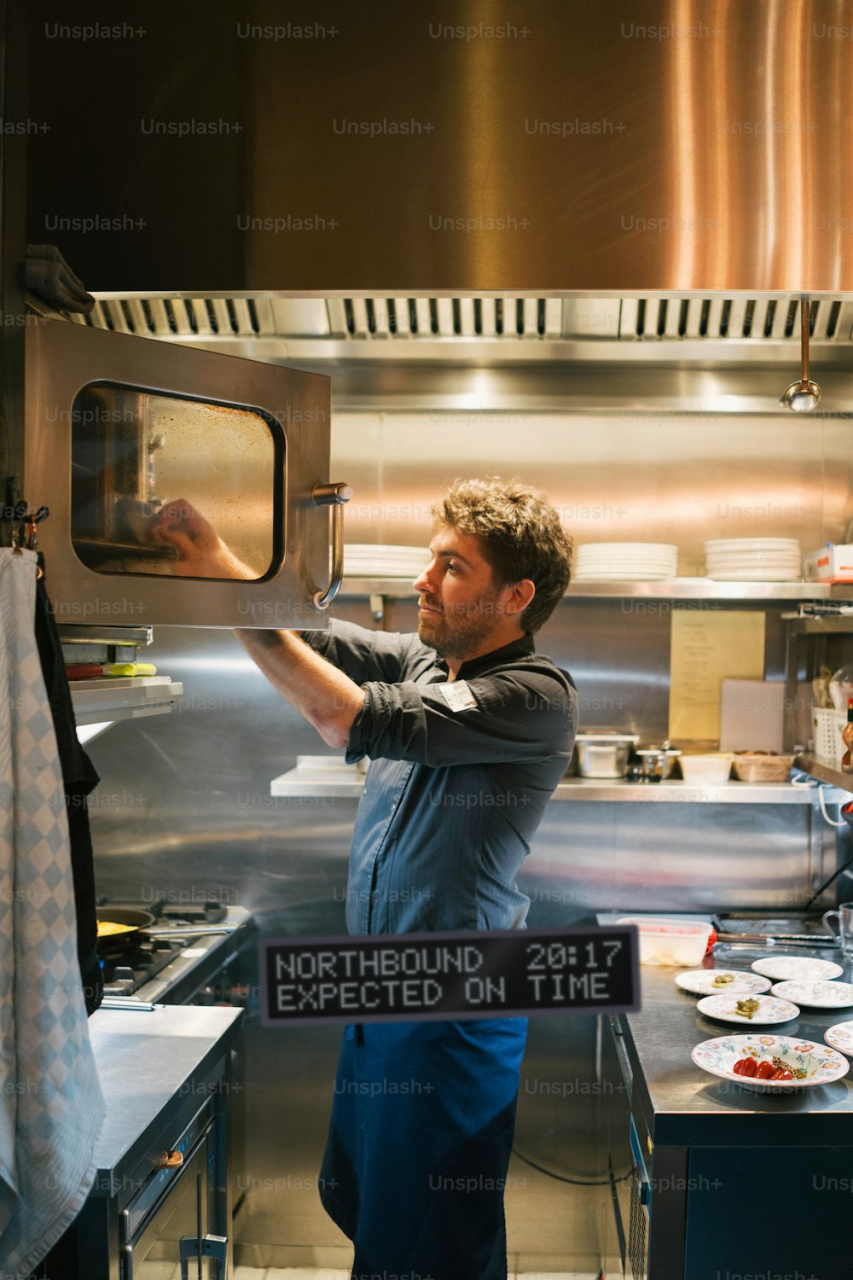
20:17
